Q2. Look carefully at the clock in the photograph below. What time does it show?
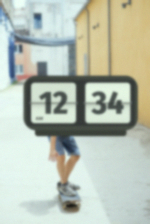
12:34
